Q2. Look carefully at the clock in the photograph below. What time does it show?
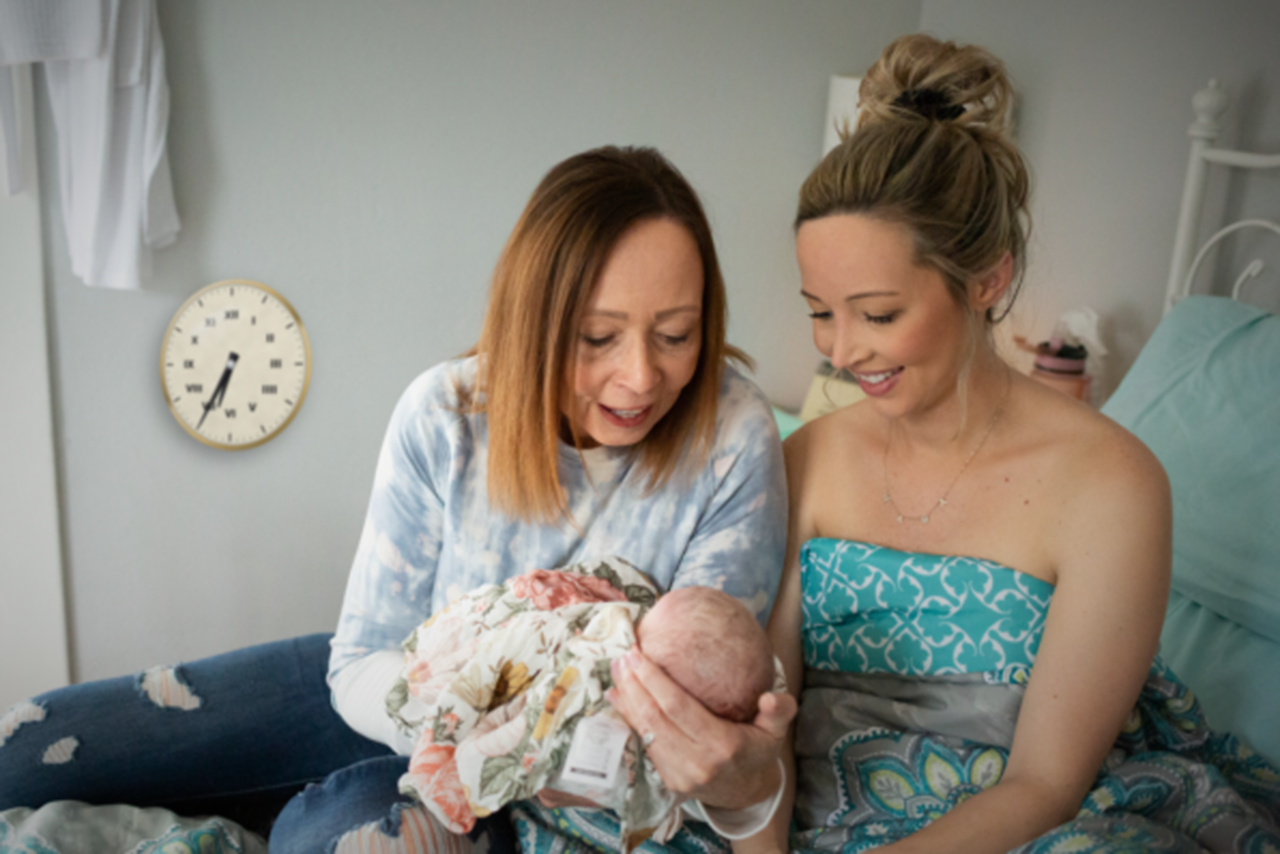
6:35
